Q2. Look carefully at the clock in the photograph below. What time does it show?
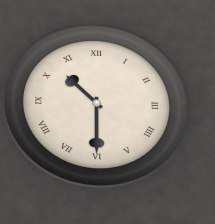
10:30
